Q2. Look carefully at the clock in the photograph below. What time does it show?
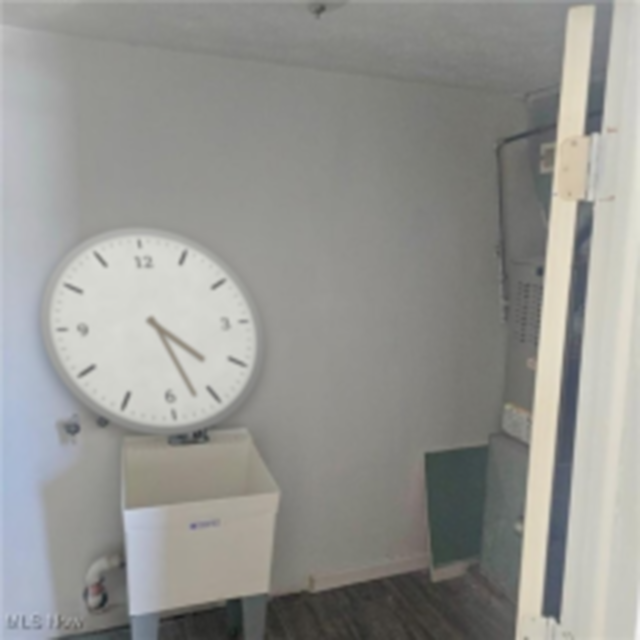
4:27
